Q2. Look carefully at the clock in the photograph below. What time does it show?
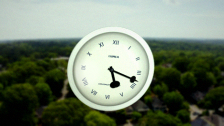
5:18
